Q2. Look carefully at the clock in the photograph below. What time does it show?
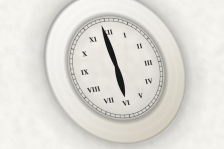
5:59
